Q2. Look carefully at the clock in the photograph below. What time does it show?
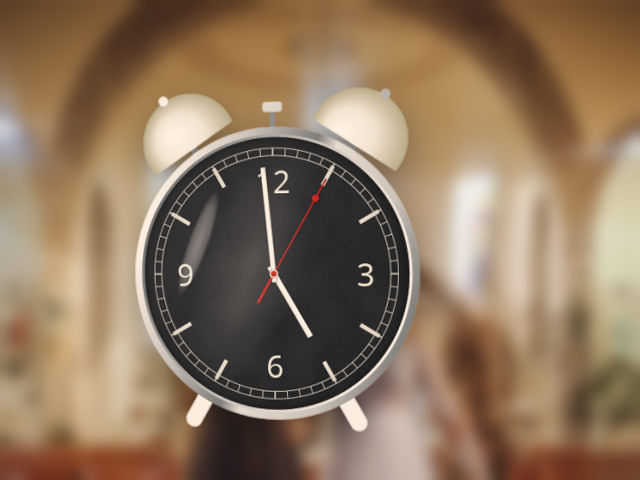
4:59:05
